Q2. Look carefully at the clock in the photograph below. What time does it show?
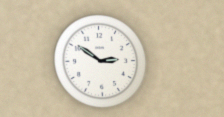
2:51
